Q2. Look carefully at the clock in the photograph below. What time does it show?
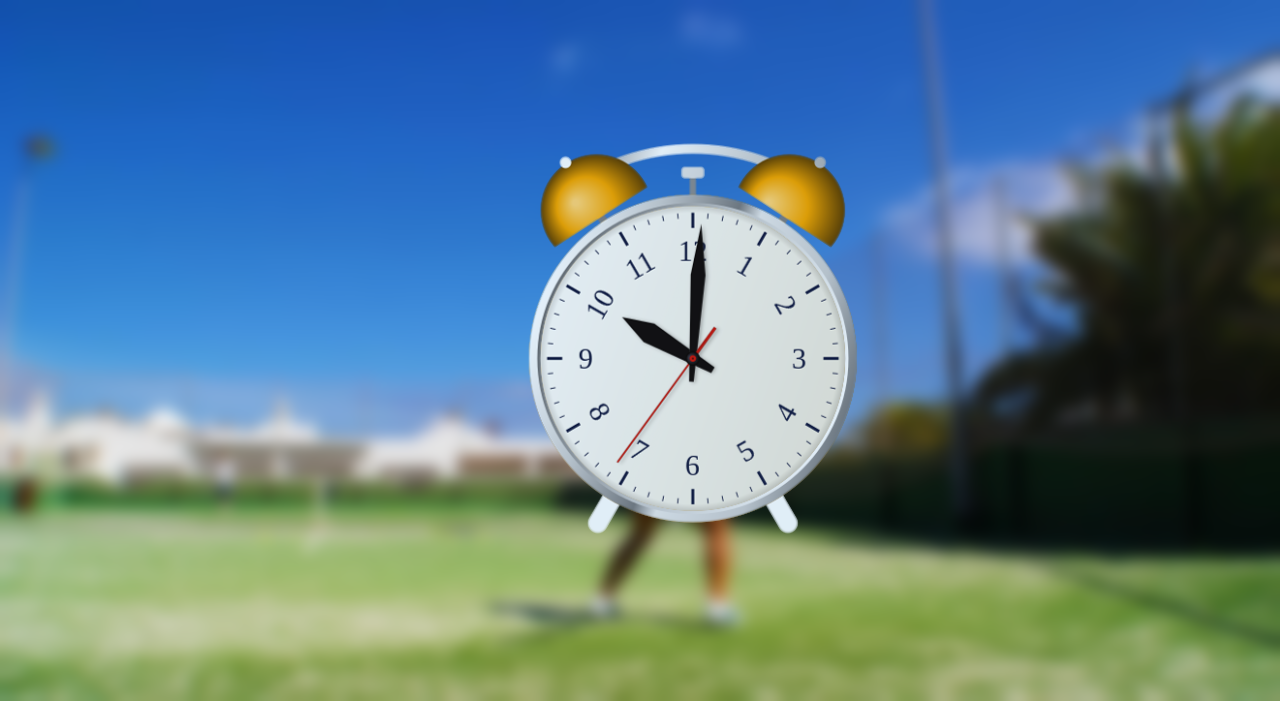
10:00:36
